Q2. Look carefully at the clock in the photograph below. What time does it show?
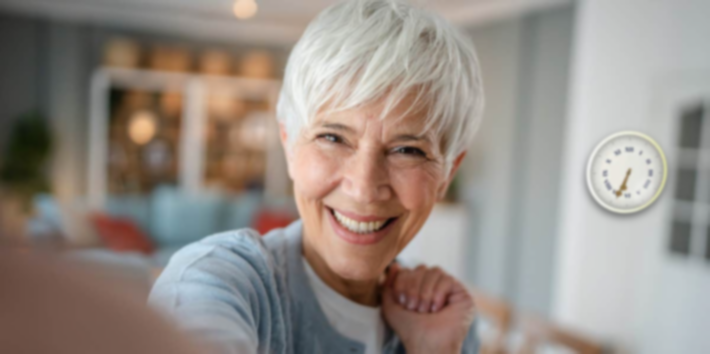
6:34
